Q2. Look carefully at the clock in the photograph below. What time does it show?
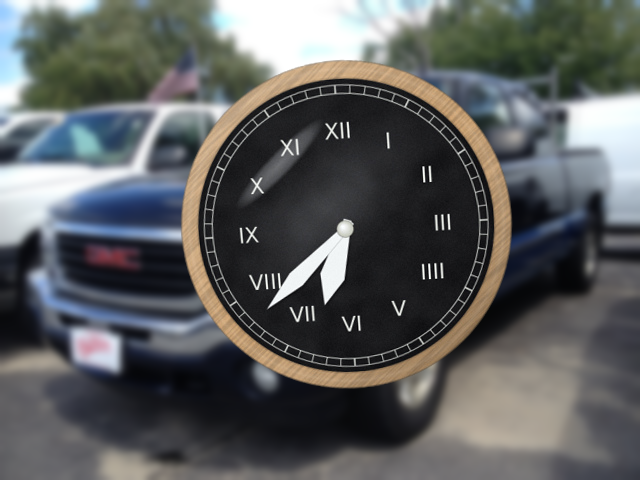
6:38
